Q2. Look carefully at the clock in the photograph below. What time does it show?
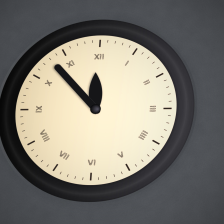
11:53
